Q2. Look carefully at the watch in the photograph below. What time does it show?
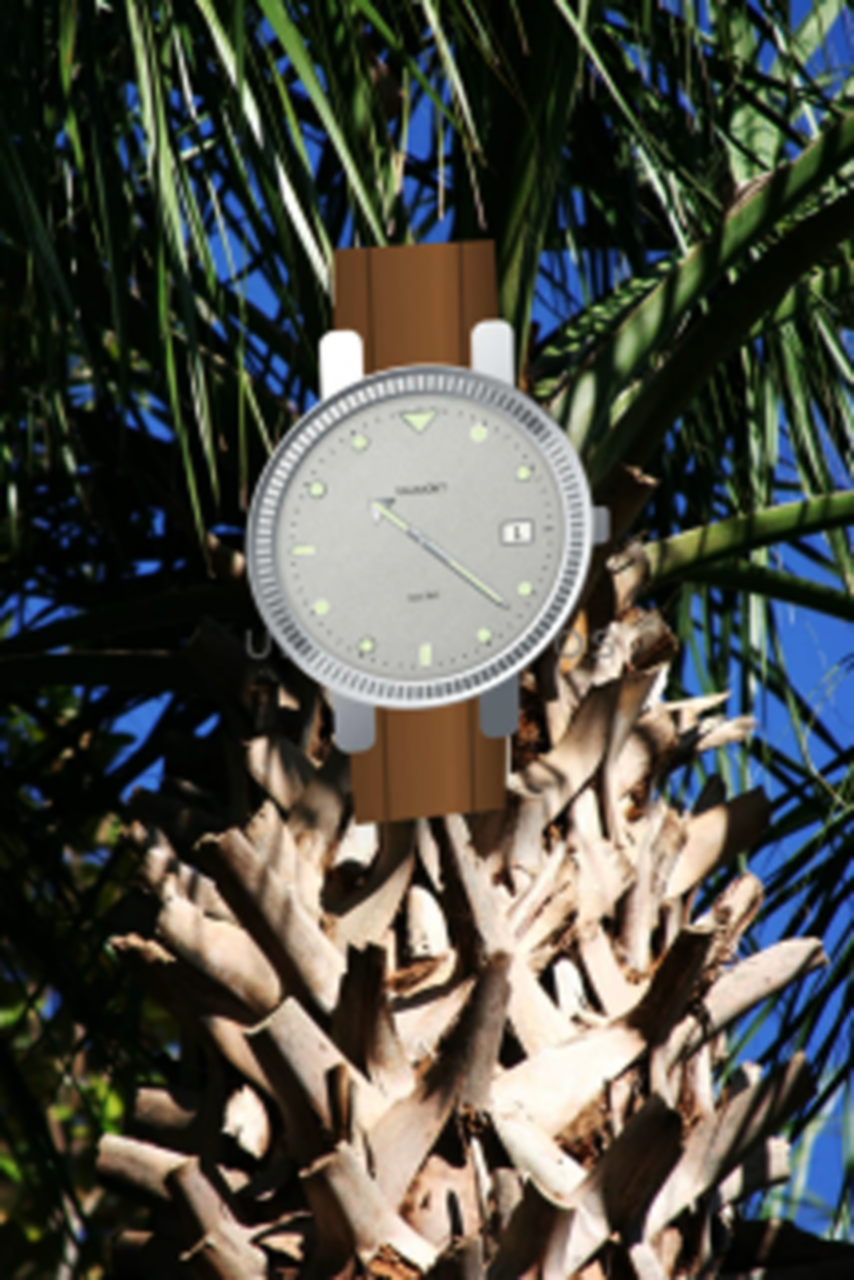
10:22
